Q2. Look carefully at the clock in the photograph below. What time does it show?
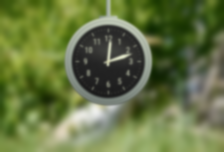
12:12
